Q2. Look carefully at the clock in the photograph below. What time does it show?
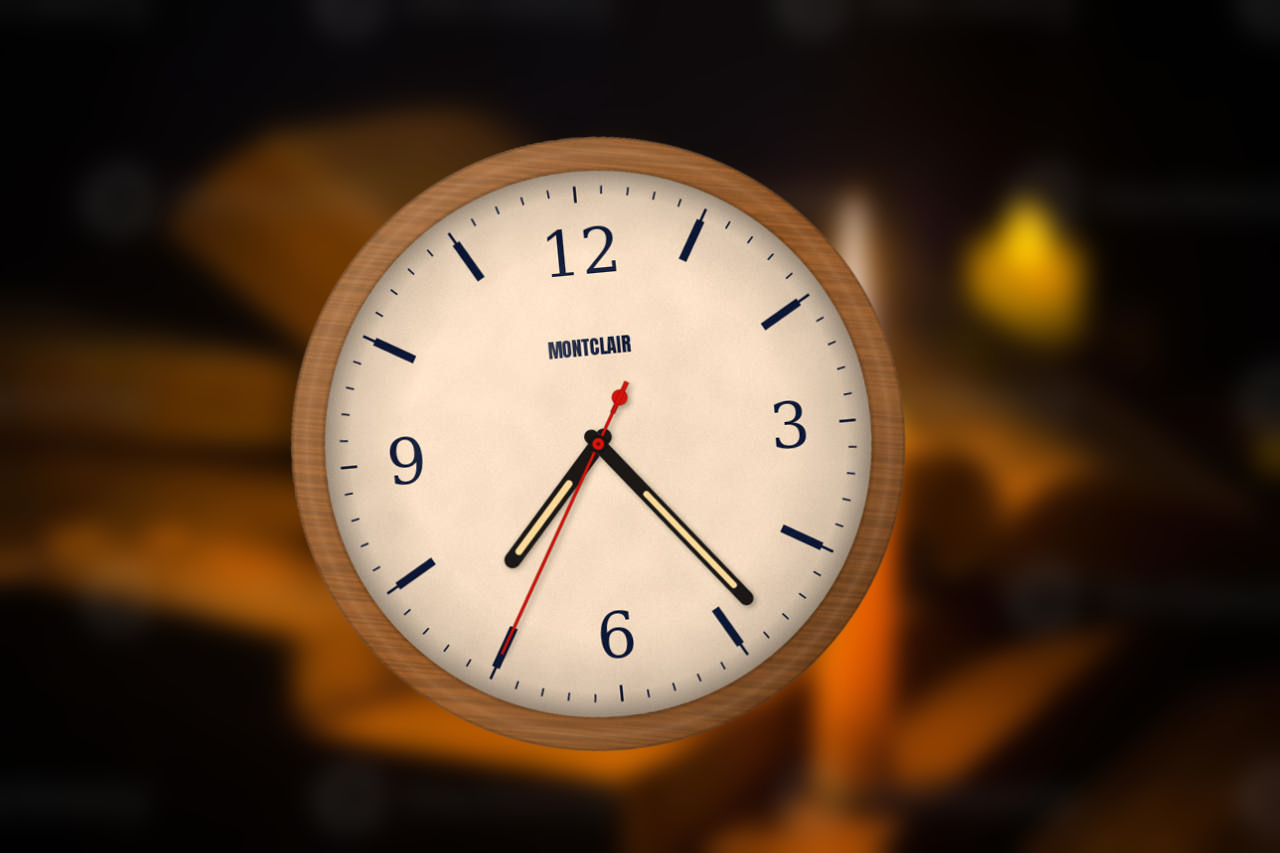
7:23:35
